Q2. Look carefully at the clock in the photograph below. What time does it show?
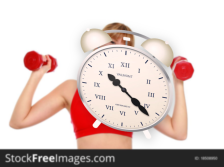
10:22
